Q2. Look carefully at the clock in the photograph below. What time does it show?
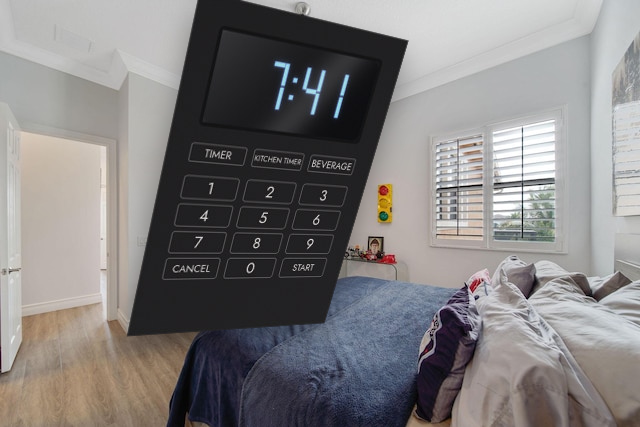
7:41
